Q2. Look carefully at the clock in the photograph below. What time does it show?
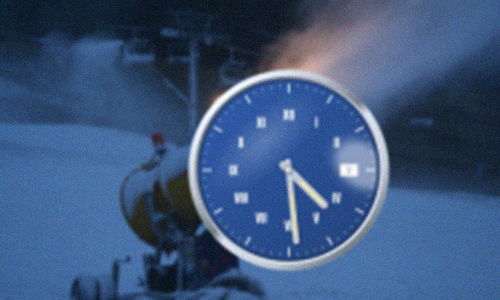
4:29
